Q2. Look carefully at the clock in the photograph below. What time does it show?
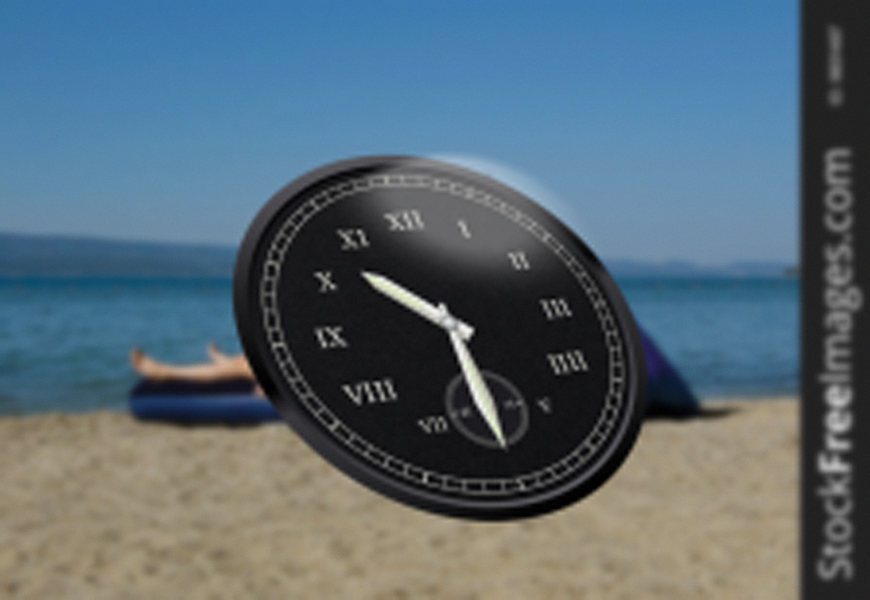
10:30
